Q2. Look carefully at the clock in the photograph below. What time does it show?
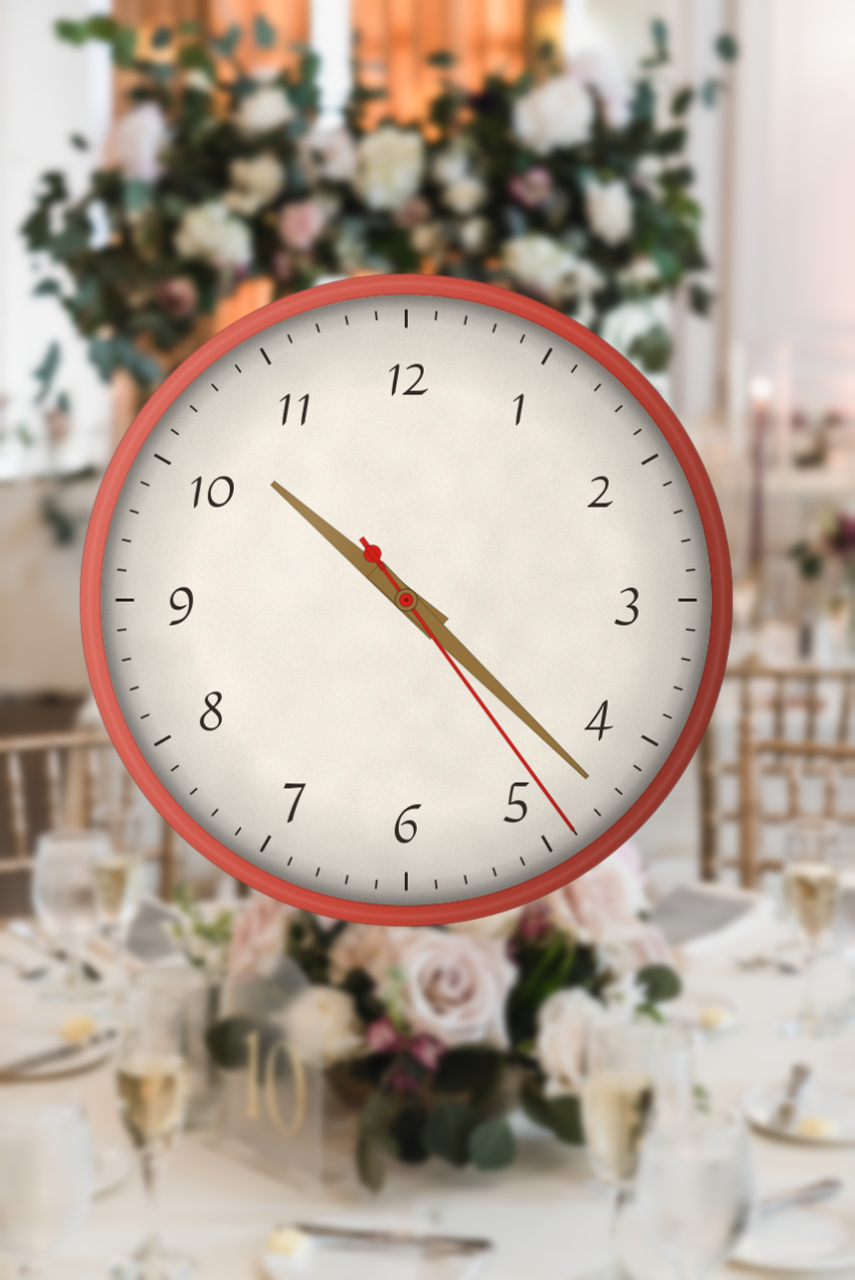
10:22:24
